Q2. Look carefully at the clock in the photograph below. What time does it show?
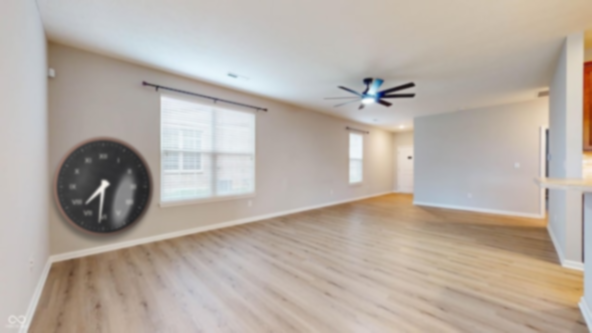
7:31
